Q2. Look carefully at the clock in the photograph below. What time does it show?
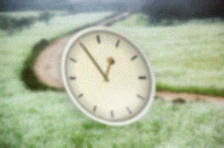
12:55
